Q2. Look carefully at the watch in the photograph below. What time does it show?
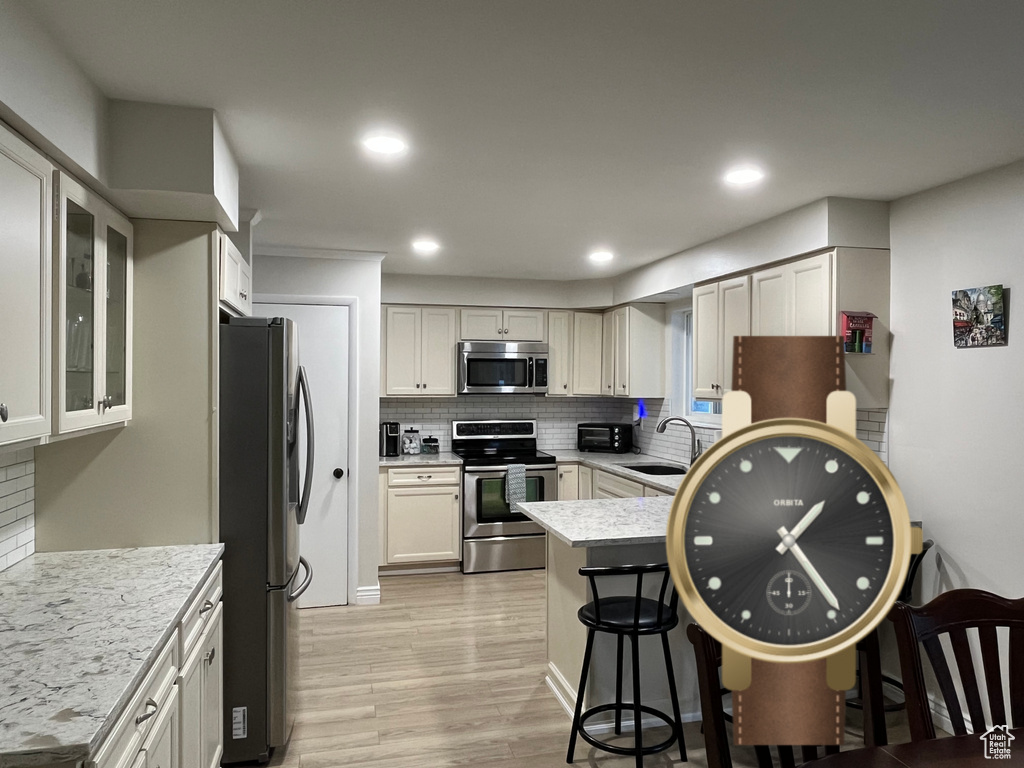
1:24
